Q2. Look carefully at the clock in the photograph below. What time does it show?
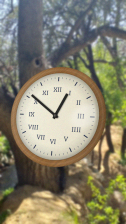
12:51
